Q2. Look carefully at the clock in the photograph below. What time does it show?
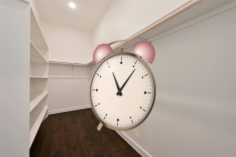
11:06
